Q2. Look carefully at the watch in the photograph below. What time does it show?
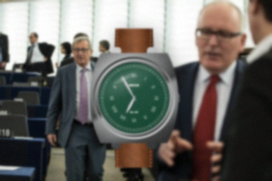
6:55
